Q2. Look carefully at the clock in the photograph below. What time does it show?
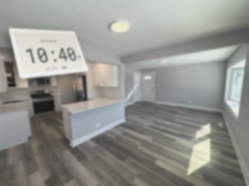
10:40
